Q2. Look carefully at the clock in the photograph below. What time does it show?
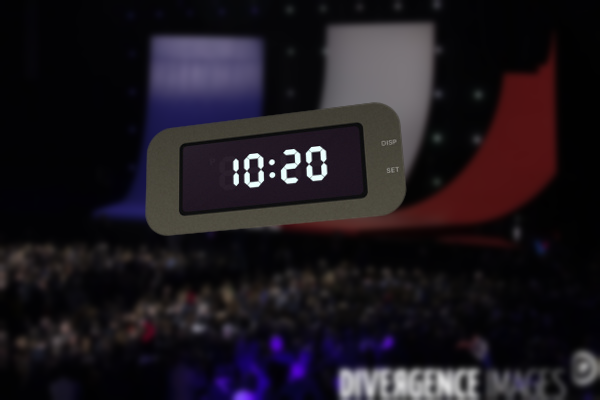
10:20
